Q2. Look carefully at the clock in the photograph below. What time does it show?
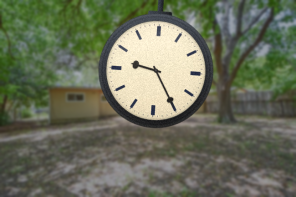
9:25
